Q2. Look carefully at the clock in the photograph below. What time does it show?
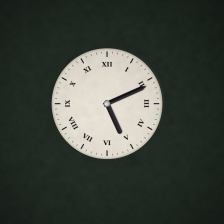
5:11
